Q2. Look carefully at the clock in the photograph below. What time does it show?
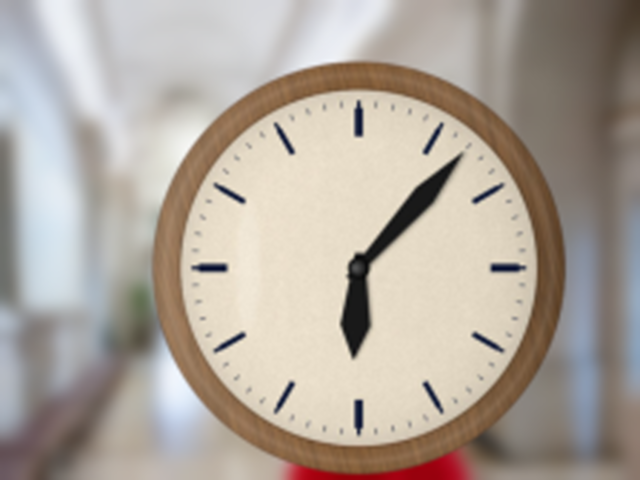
6:07
